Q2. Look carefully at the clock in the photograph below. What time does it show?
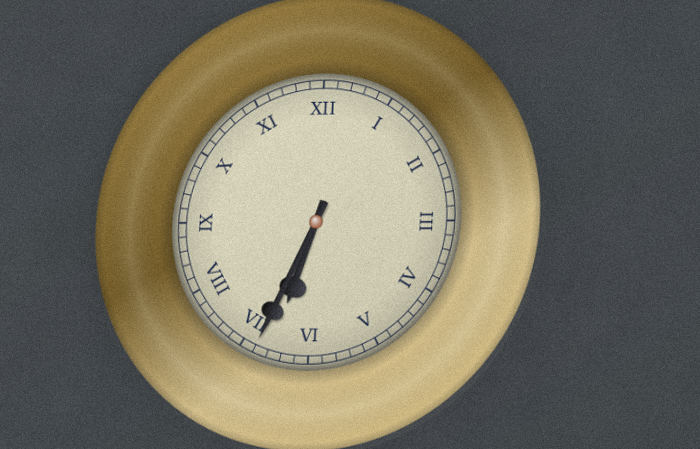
6:34
